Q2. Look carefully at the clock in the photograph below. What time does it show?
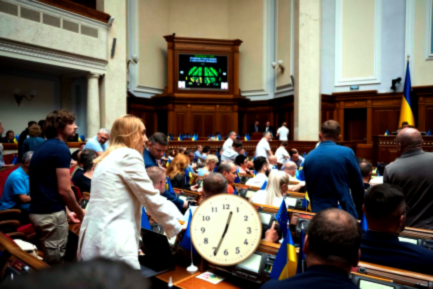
12:34
